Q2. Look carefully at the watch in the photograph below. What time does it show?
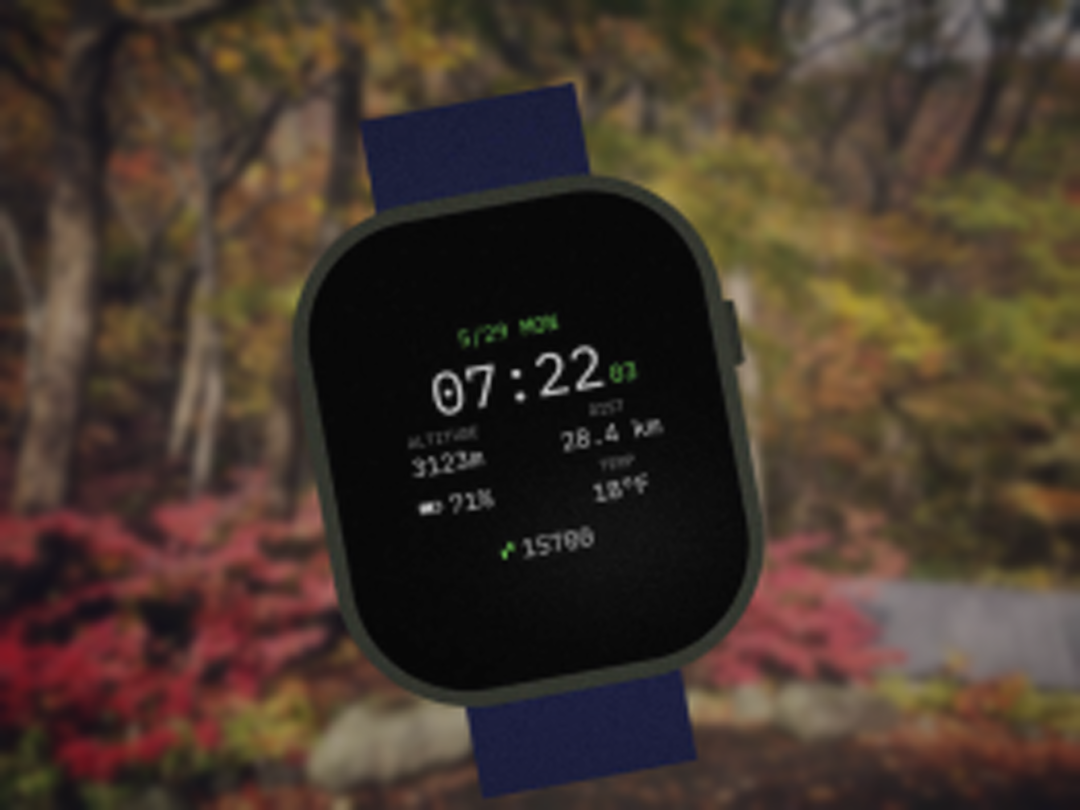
7:22
